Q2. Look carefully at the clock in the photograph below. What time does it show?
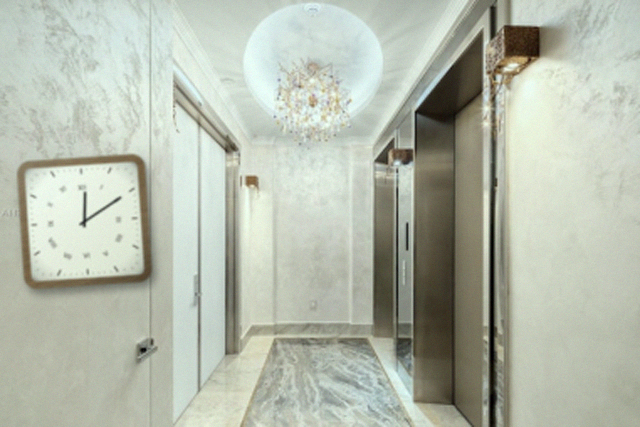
12:10
